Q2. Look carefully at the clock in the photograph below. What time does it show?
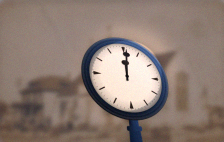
12:01
